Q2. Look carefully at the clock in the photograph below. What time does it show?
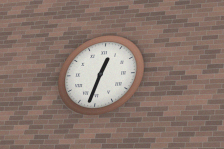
12:32
